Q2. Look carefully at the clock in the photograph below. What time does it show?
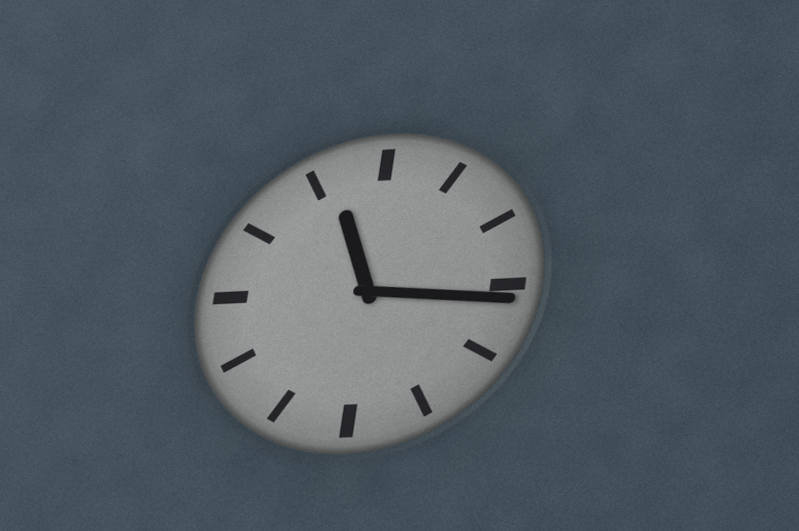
11:16
